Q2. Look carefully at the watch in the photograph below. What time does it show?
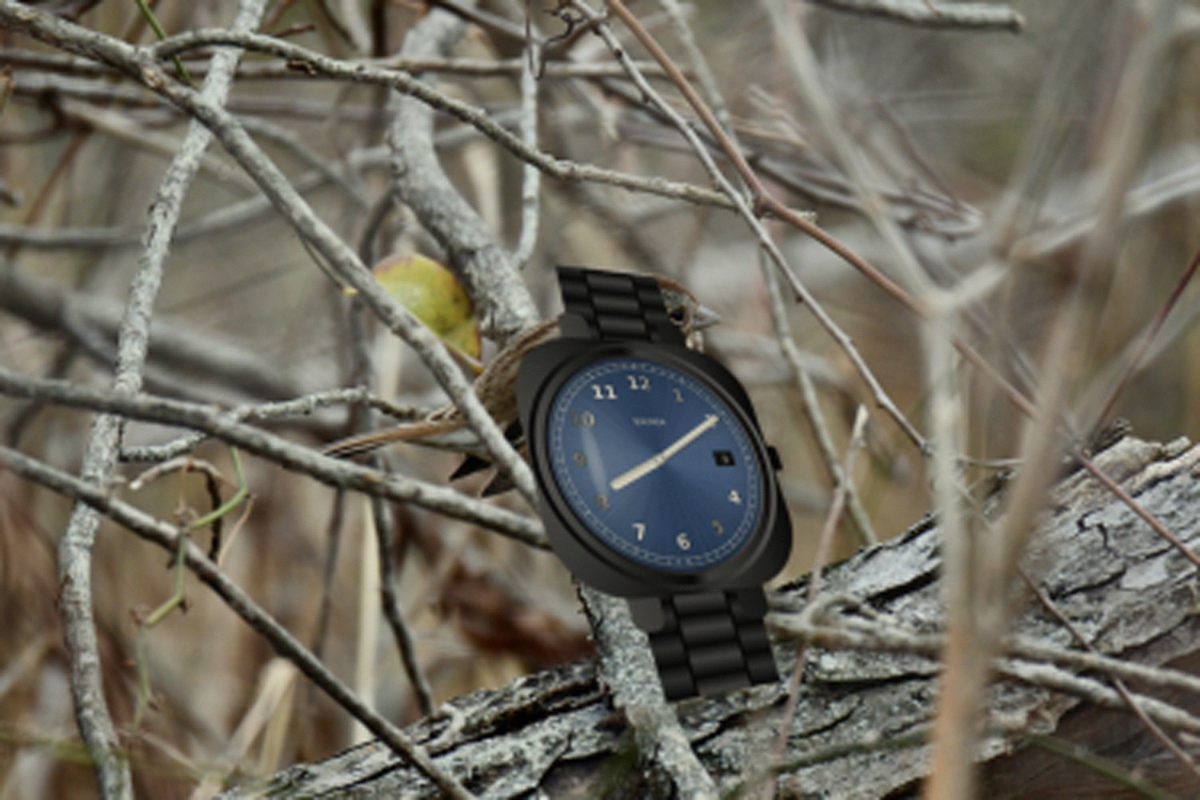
8:10
